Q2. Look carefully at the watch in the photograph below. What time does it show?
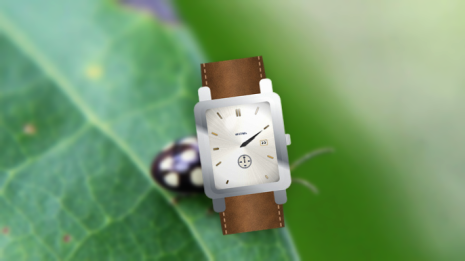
2:10
